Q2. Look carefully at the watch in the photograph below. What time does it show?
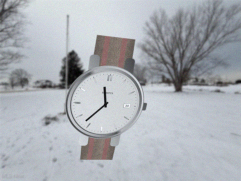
11:37
